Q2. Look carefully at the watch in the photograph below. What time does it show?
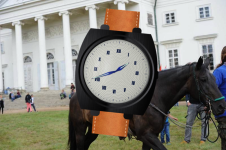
1:41
